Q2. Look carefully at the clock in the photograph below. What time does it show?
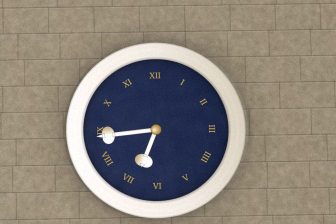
6:44
